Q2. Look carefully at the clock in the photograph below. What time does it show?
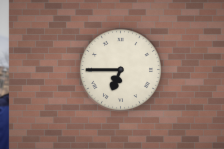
6:45
